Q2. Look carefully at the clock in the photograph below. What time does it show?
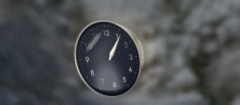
1:06
